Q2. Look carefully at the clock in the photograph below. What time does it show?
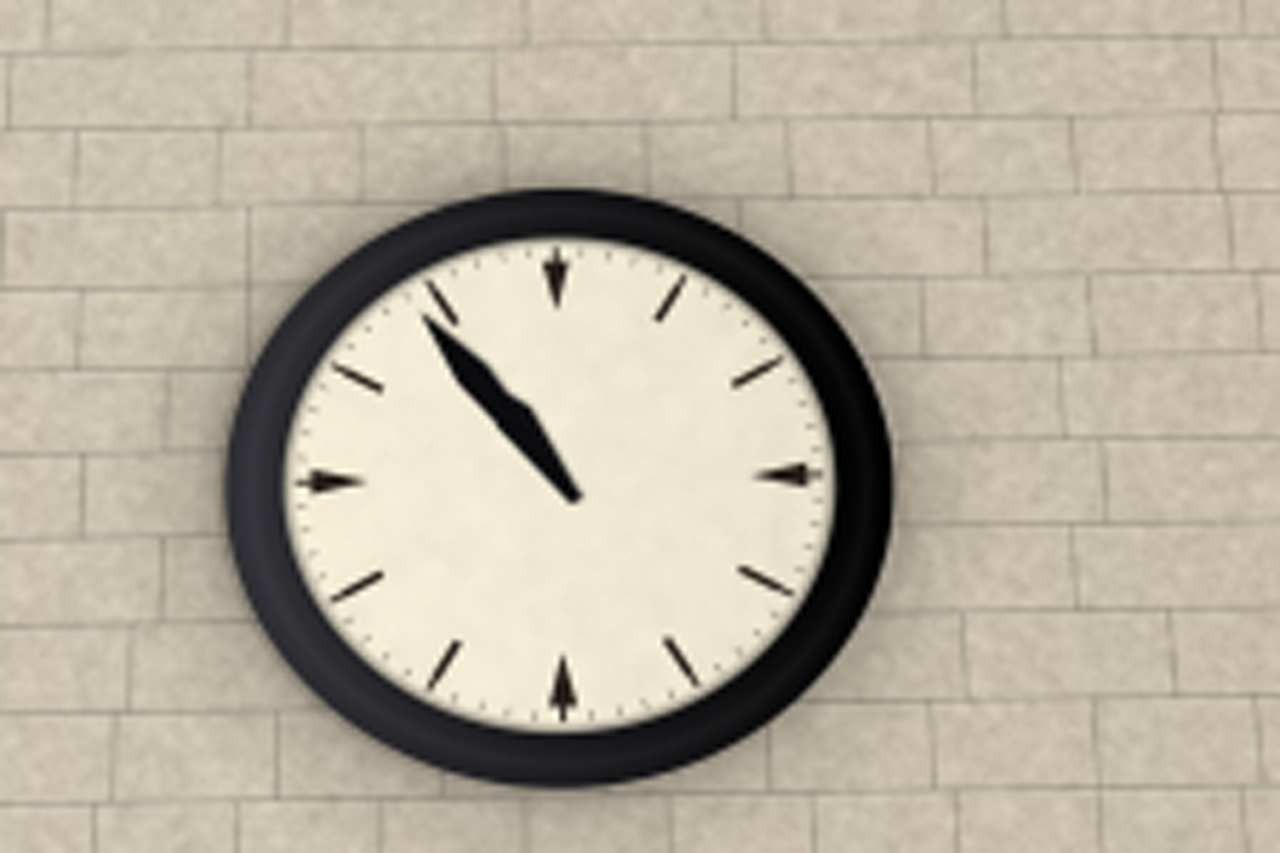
10:54
